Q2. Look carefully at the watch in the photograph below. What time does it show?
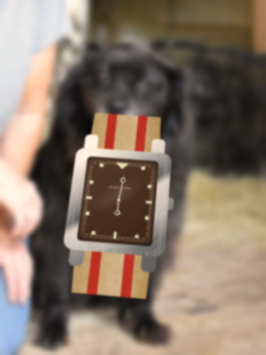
6:01
